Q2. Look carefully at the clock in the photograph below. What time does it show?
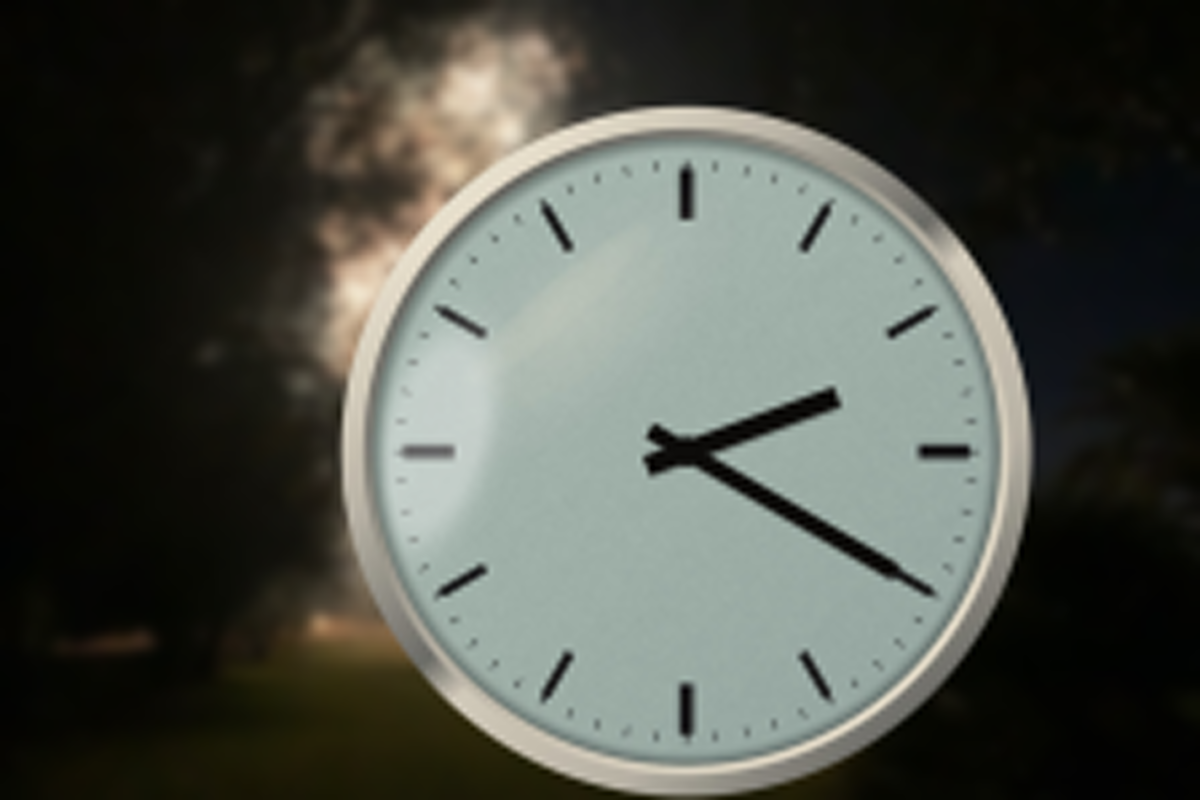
2:20
